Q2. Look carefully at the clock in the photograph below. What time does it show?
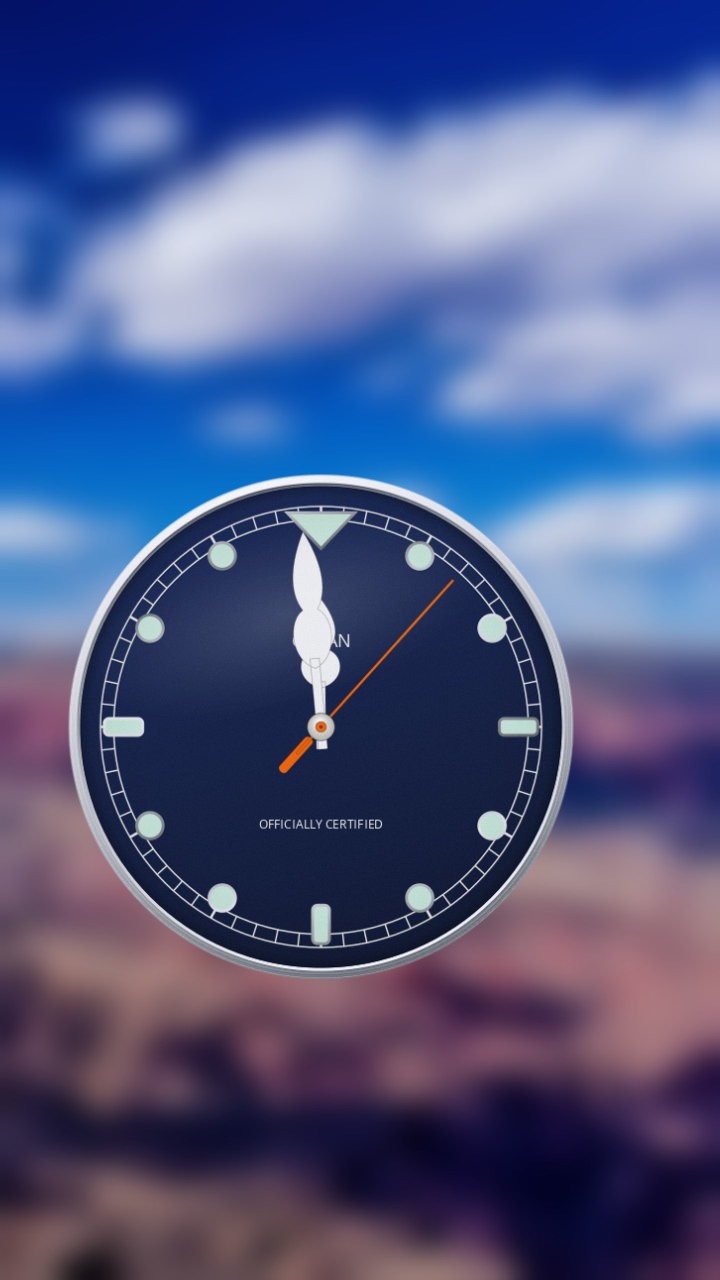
11:59:07
